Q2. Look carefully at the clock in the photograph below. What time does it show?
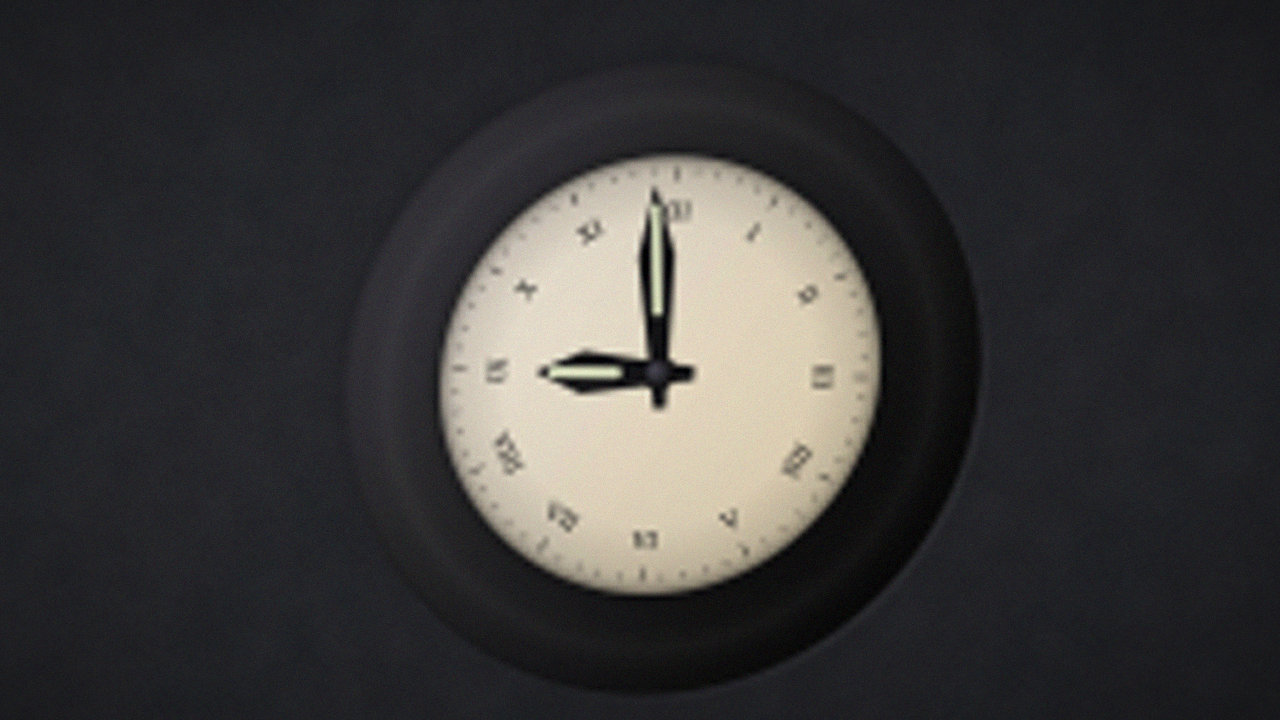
8:59
